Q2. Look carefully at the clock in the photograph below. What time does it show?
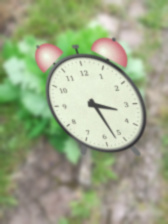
3:27
